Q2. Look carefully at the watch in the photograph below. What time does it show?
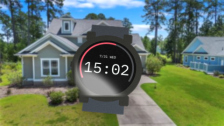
15:02
